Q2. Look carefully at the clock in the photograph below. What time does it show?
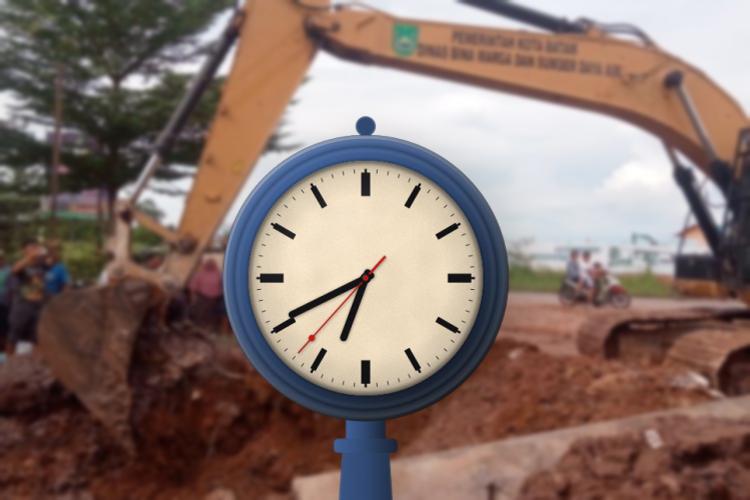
6:40:37
